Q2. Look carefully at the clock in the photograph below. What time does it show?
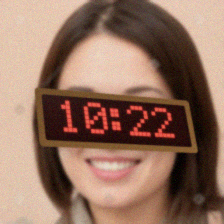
10:22
